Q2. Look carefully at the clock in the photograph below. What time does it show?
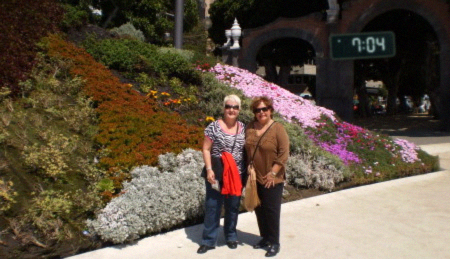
7:04
